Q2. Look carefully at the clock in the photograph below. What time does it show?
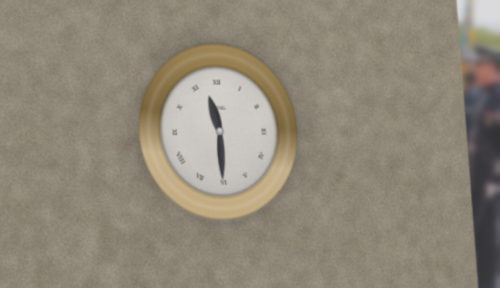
11:30
